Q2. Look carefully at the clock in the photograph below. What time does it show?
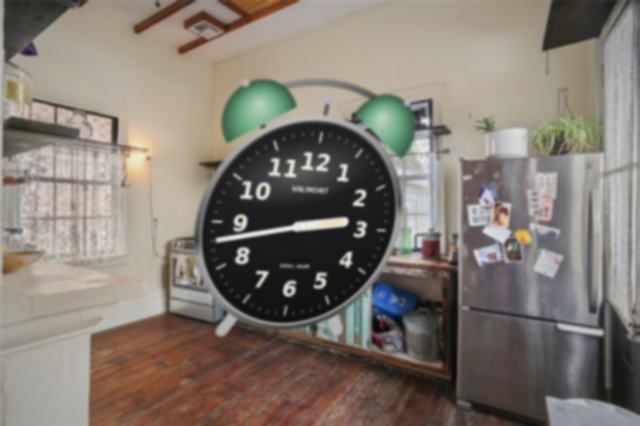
2:43
